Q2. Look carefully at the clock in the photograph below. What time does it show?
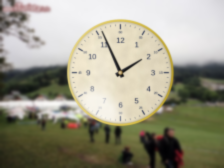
1:56
